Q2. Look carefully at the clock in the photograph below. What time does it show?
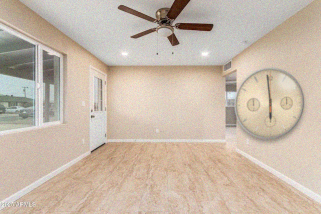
5:59
